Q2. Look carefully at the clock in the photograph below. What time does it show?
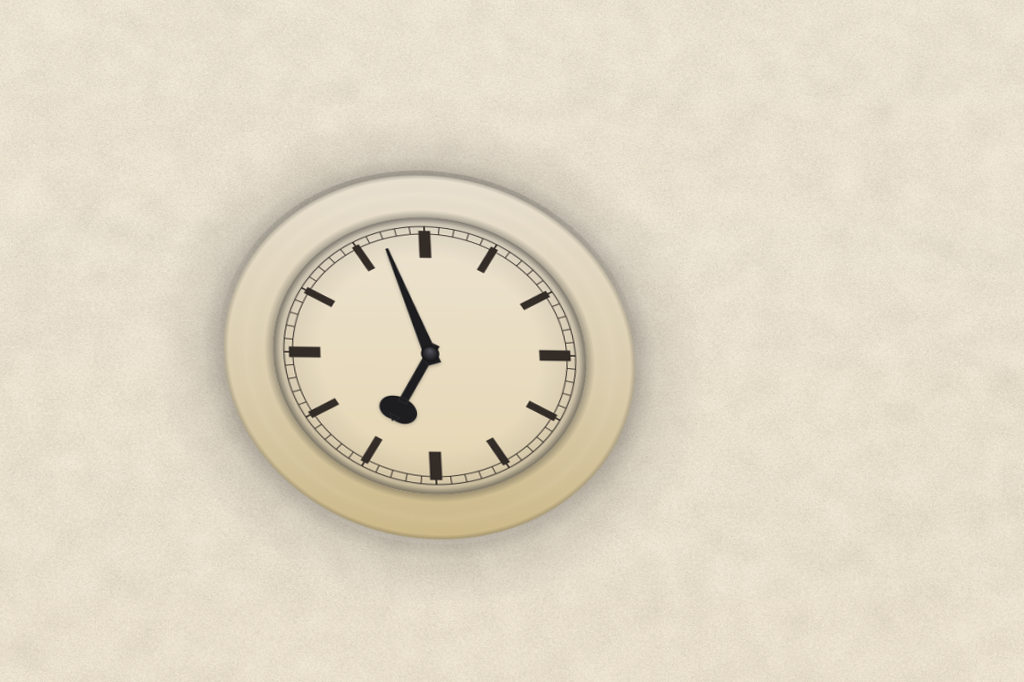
6:57
